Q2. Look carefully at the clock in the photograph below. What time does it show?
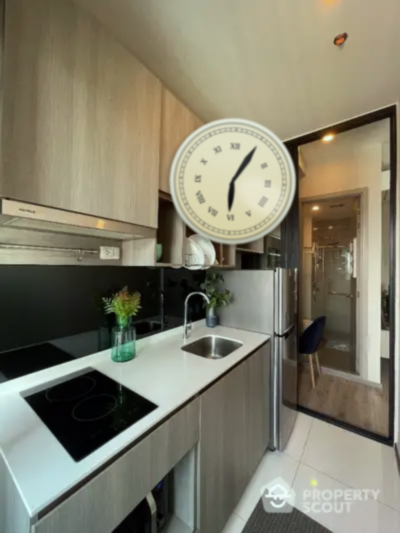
6:05
